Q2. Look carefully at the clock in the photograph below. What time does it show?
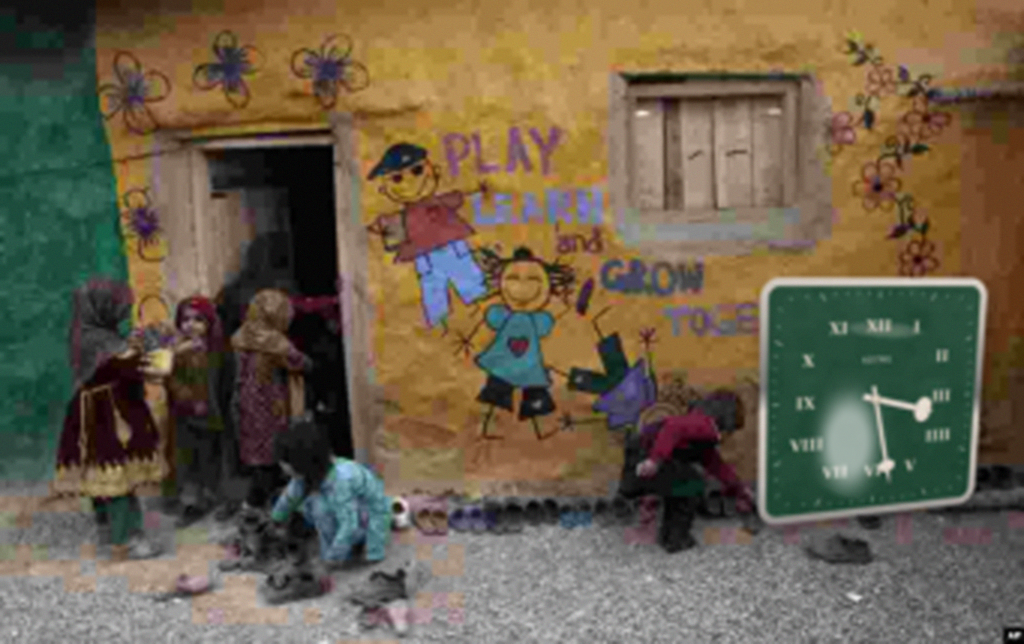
3:28
